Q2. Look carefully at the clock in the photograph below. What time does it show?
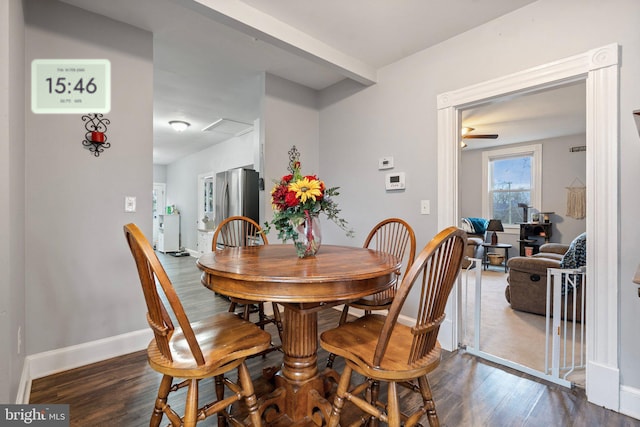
15:46
